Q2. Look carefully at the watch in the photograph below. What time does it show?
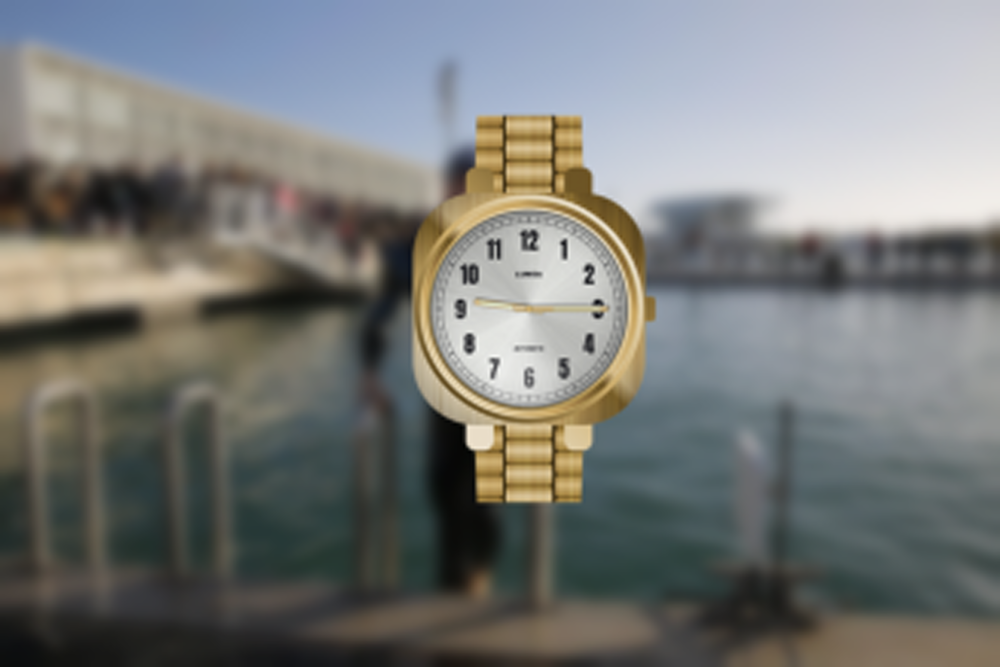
9:15
